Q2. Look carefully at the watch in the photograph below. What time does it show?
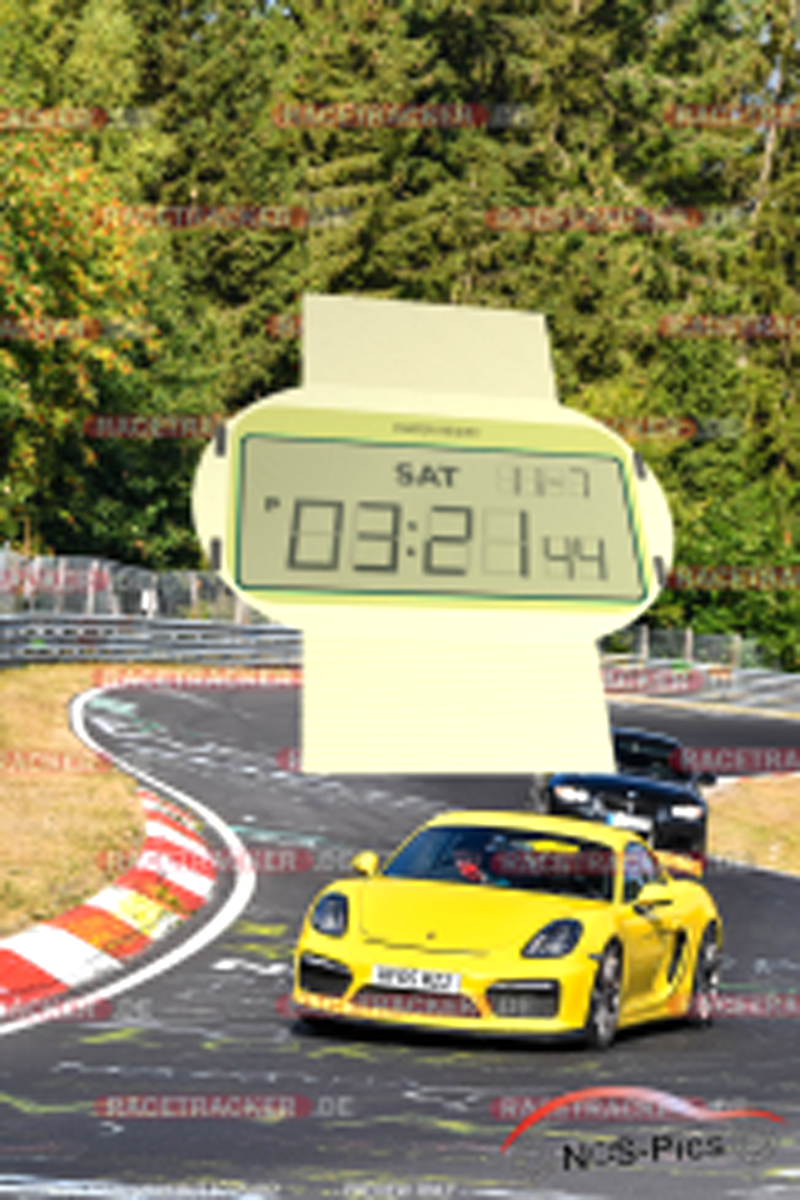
3:21:44
